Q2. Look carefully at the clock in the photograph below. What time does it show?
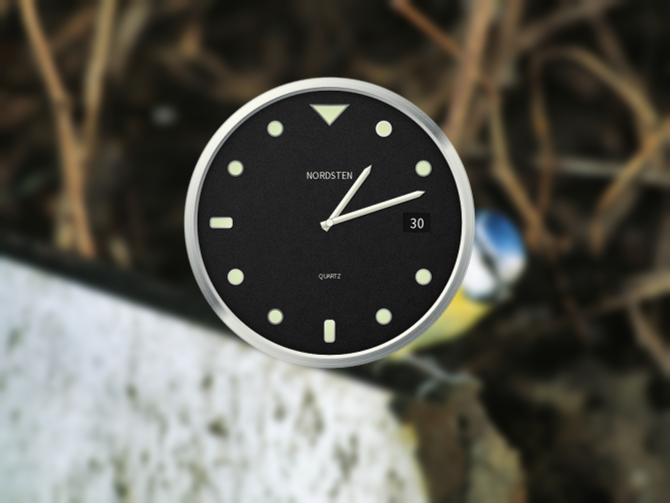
1:12
